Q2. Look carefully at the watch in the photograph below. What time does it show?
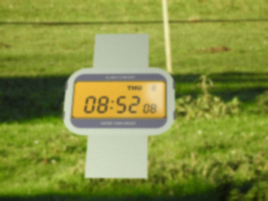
8:52
